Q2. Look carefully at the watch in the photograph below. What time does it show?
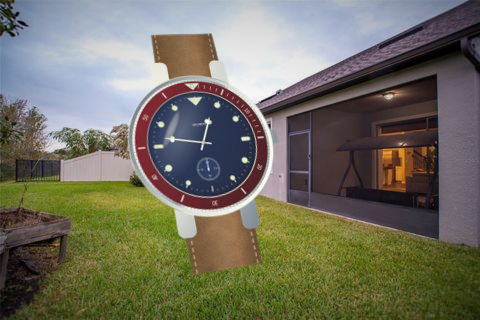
12:47
